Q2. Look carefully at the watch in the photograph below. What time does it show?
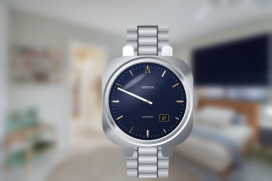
9:49
